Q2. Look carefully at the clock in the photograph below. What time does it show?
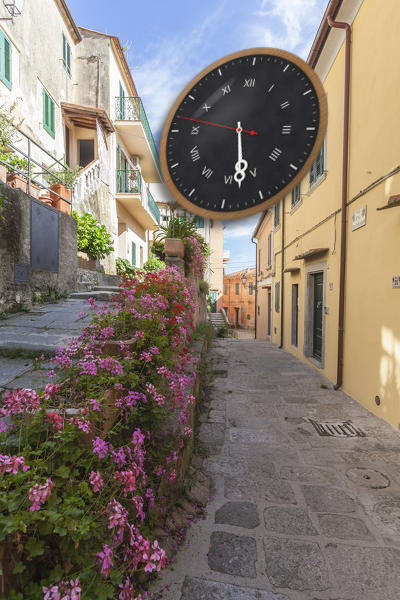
5:27:47
